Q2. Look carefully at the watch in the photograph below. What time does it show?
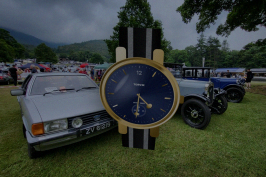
4:31
